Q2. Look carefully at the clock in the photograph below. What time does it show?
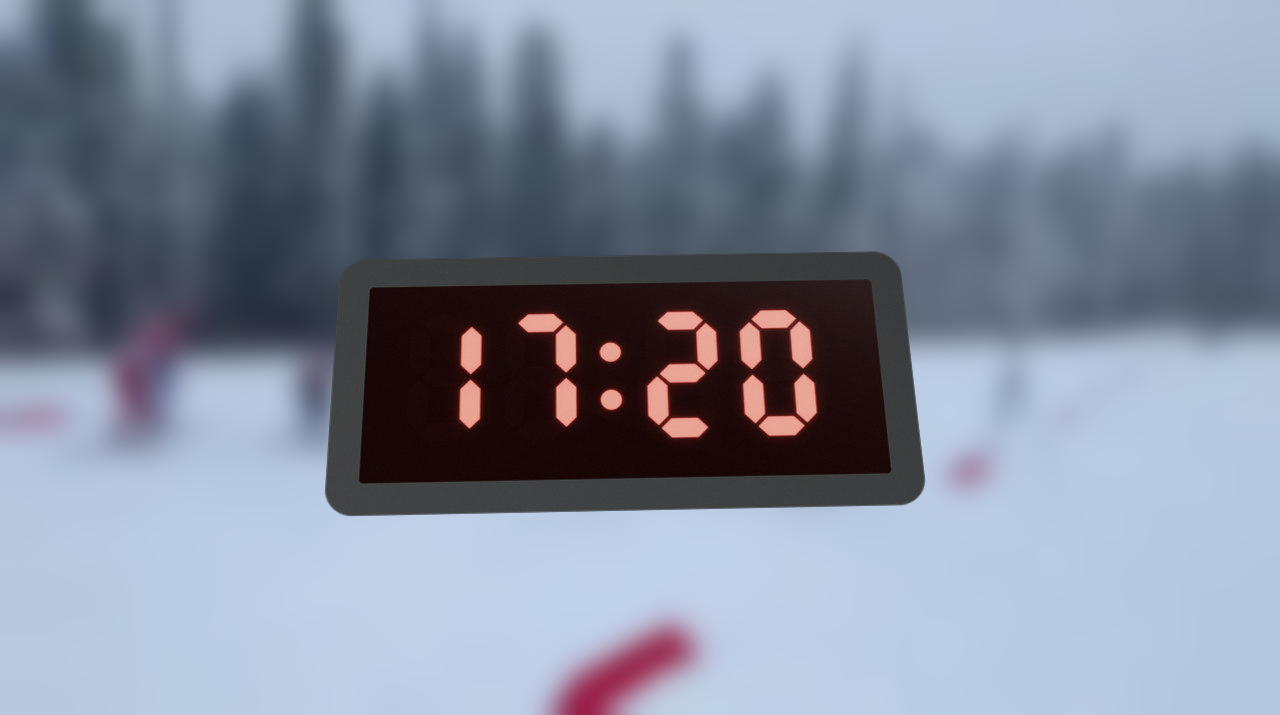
17:20
